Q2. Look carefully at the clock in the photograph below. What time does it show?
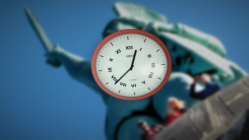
12:38
